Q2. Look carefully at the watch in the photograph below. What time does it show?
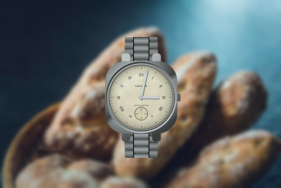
3:02
